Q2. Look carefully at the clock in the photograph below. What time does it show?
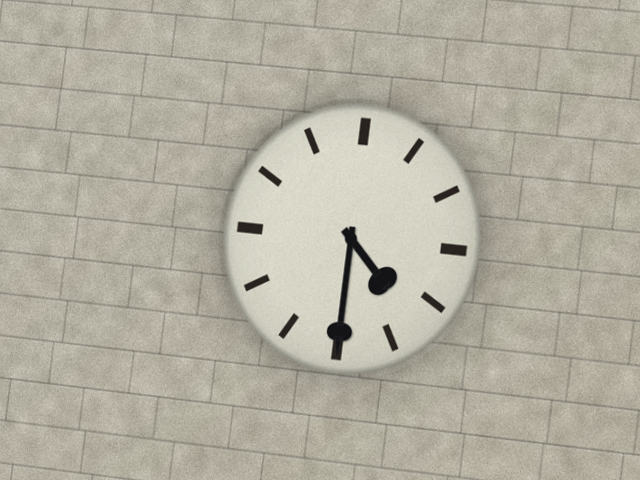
4:30
